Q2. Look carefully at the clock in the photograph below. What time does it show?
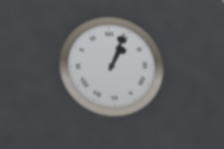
1:04
